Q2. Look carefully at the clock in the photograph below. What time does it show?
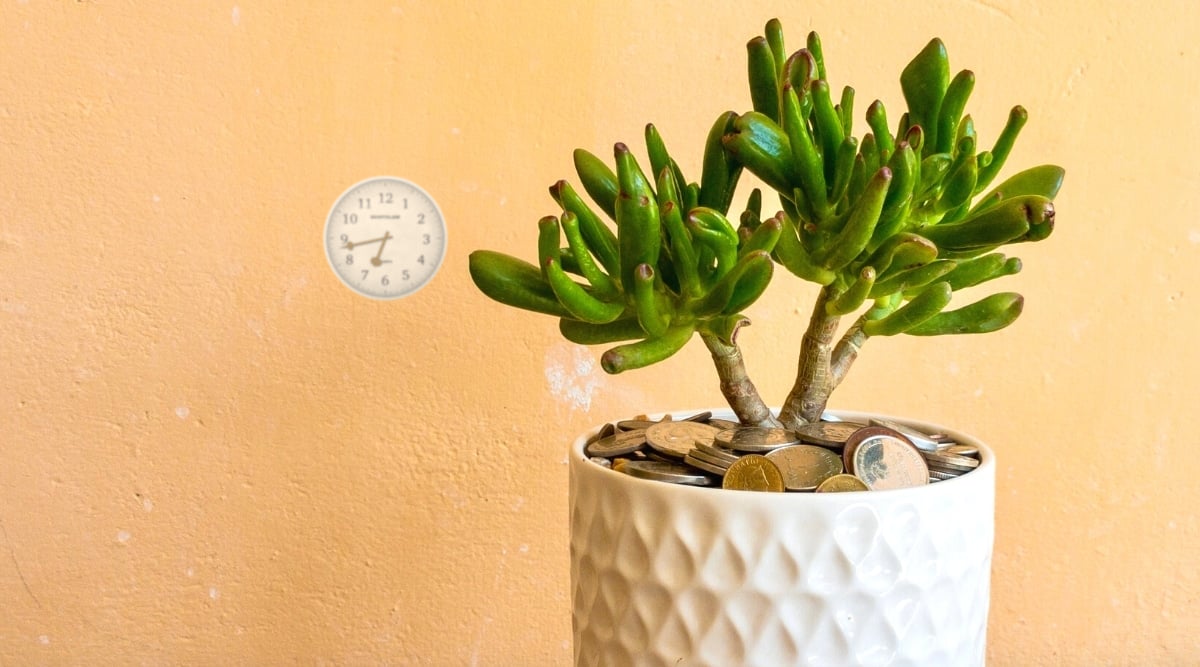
6:43
